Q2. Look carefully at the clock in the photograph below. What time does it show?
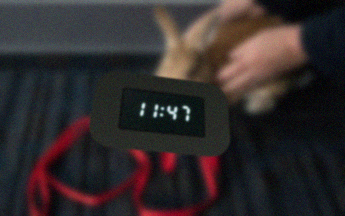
11:47
